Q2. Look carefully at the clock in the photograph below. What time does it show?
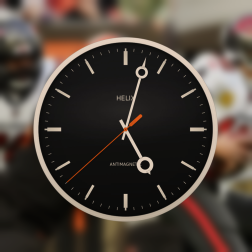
5:02:38
